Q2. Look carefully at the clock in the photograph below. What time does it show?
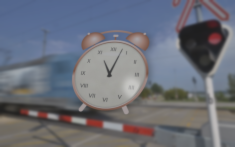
11:03
